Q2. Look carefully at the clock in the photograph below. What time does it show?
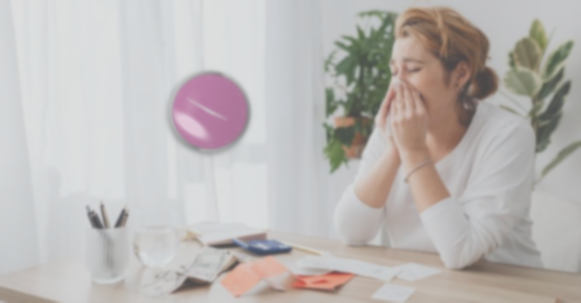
3:50
